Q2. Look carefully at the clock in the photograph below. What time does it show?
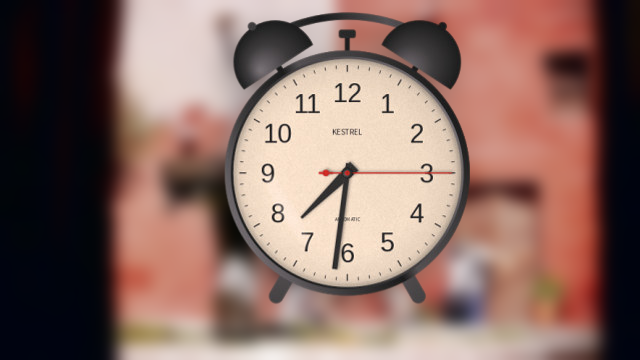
7:31:15
